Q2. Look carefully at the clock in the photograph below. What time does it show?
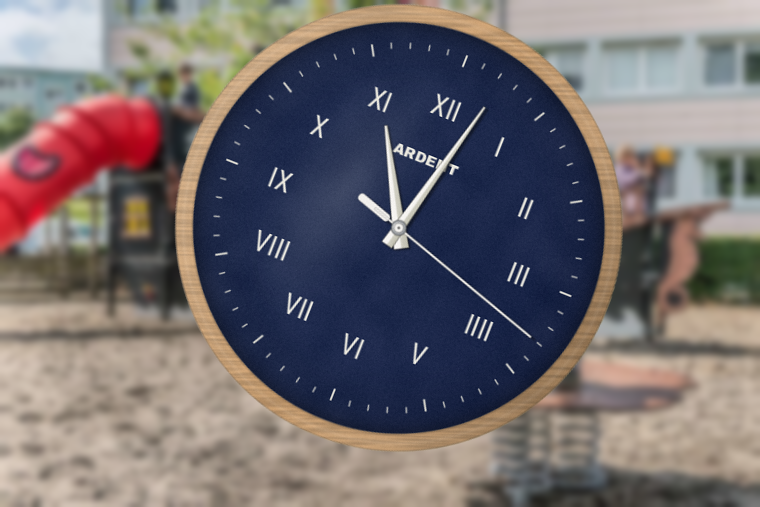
11:02:18
